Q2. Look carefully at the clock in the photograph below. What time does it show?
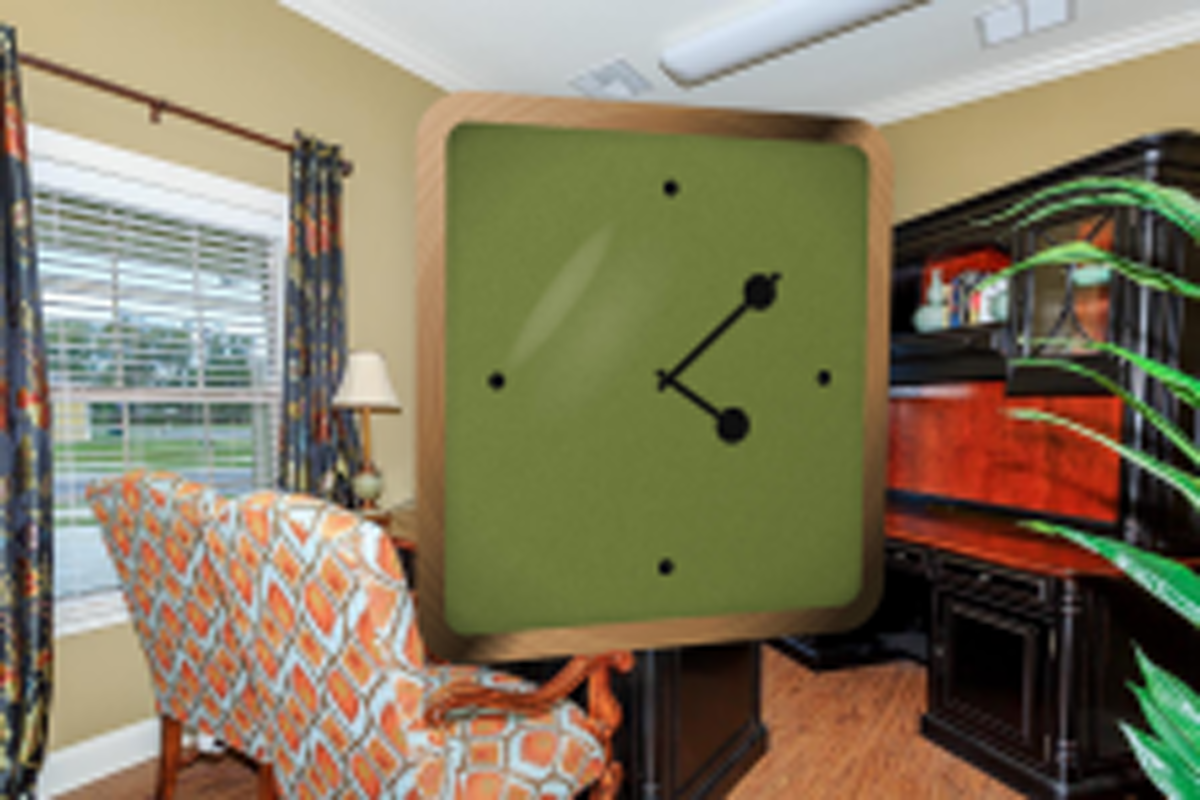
4:08
